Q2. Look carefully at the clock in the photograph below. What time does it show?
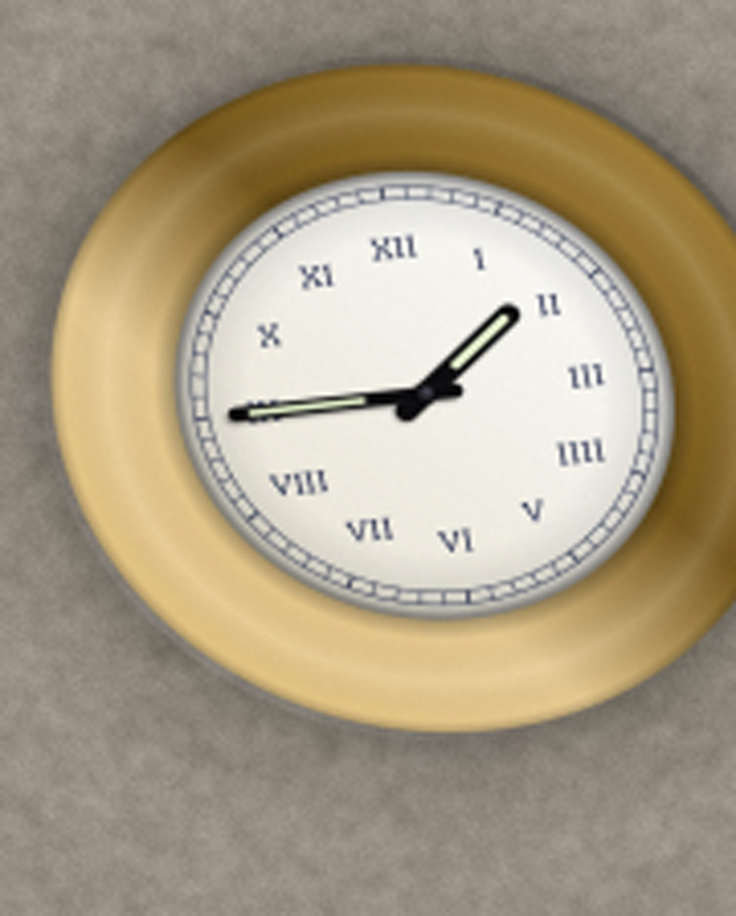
1:45
